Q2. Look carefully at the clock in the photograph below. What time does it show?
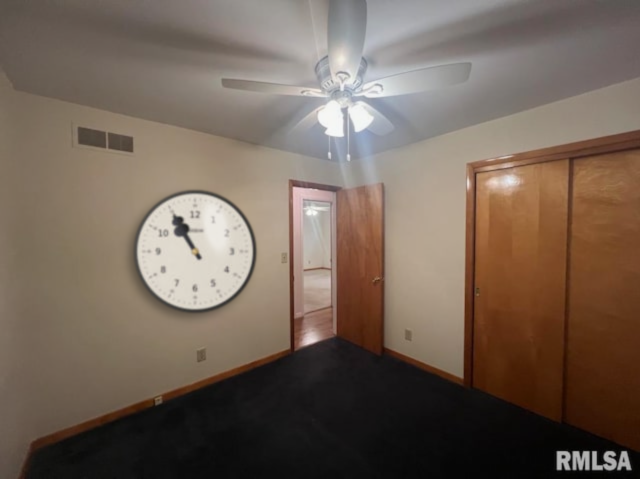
10:55
